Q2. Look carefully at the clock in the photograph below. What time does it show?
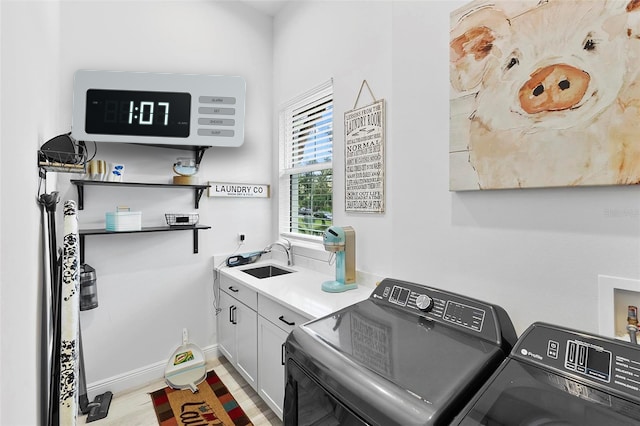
1:07
